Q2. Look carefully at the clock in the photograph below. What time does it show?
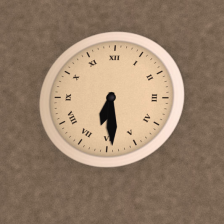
6:29
